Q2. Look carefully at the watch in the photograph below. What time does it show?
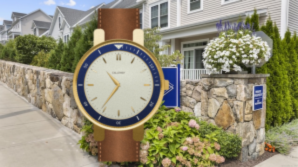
10:36
